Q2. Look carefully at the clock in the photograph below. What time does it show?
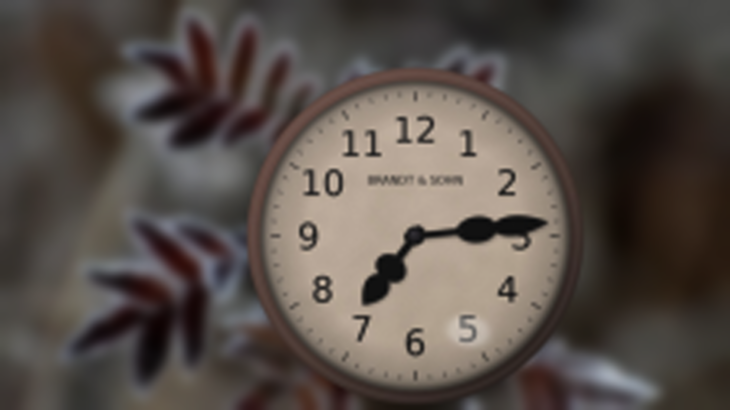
7:14
